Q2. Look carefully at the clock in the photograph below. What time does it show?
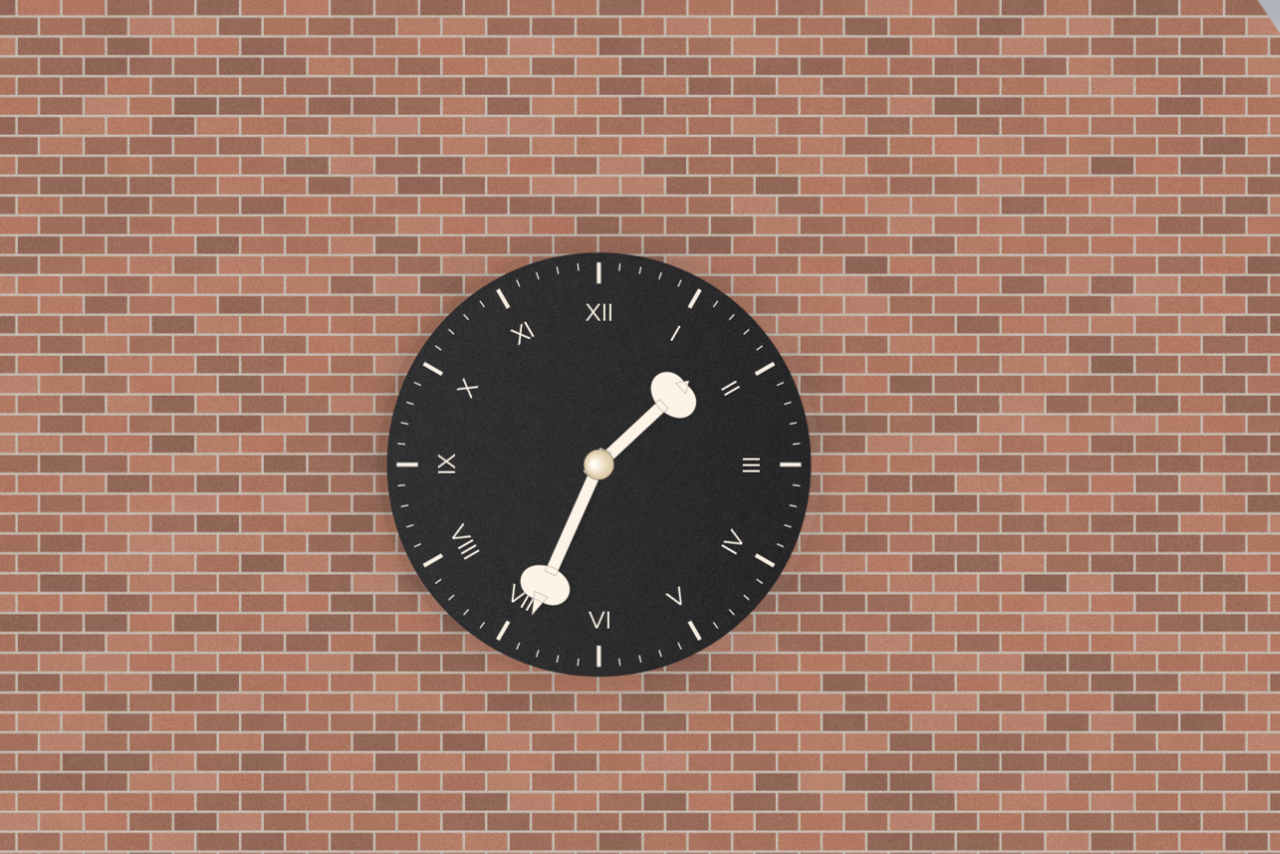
1:34
